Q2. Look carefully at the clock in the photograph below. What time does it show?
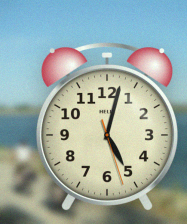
5:02:27
